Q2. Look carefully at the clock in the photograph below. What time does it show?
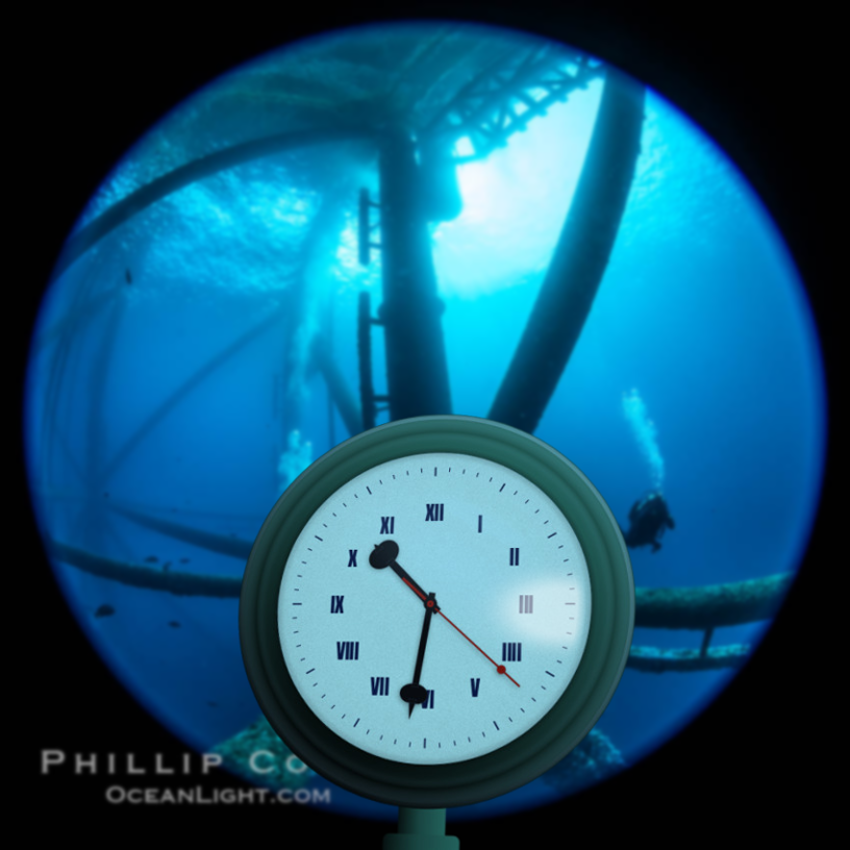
10:31:22
